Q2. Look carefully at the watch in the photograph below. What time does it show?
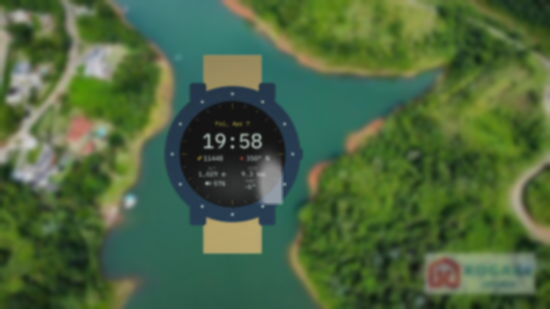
19:58
